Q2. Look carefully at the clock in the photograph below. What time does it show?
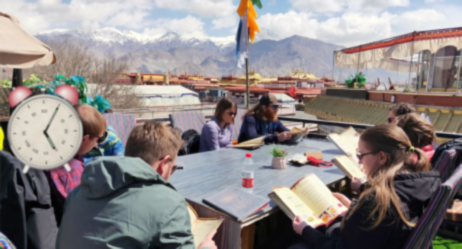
5:05
